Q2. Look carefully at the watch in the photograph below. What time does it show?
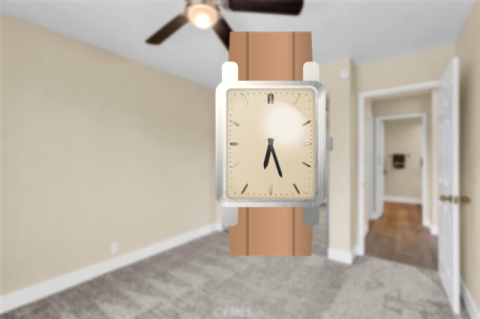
6:27
